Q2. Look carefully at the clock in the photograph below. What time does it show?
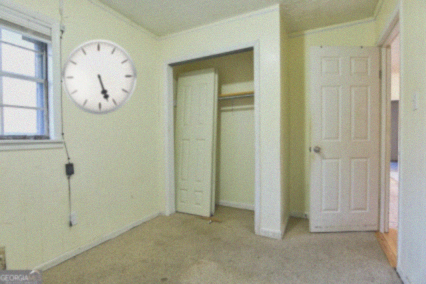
5:27
